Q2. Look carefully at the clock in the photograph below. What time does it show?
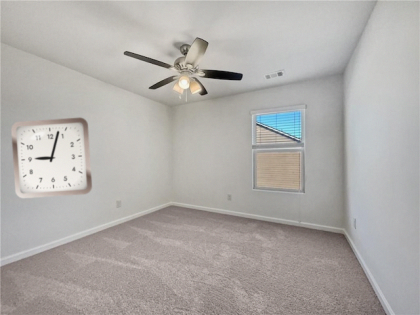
9:03
